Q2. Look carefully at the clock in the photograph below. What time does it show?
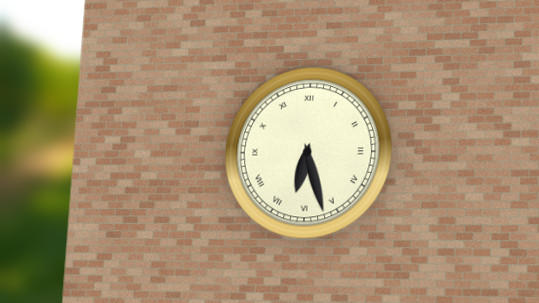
6:27
